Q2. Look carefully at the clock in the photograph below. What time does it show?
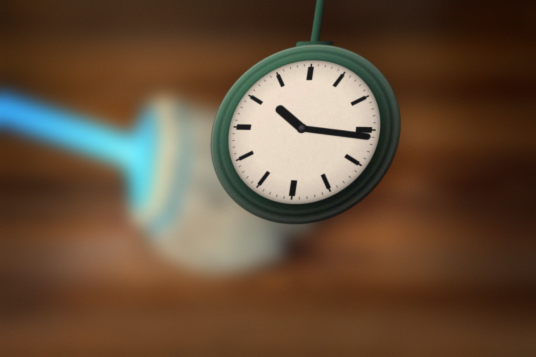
10:16
